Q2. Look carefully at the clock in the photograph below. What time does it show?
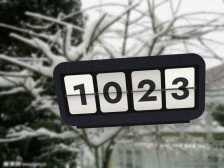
10:23
